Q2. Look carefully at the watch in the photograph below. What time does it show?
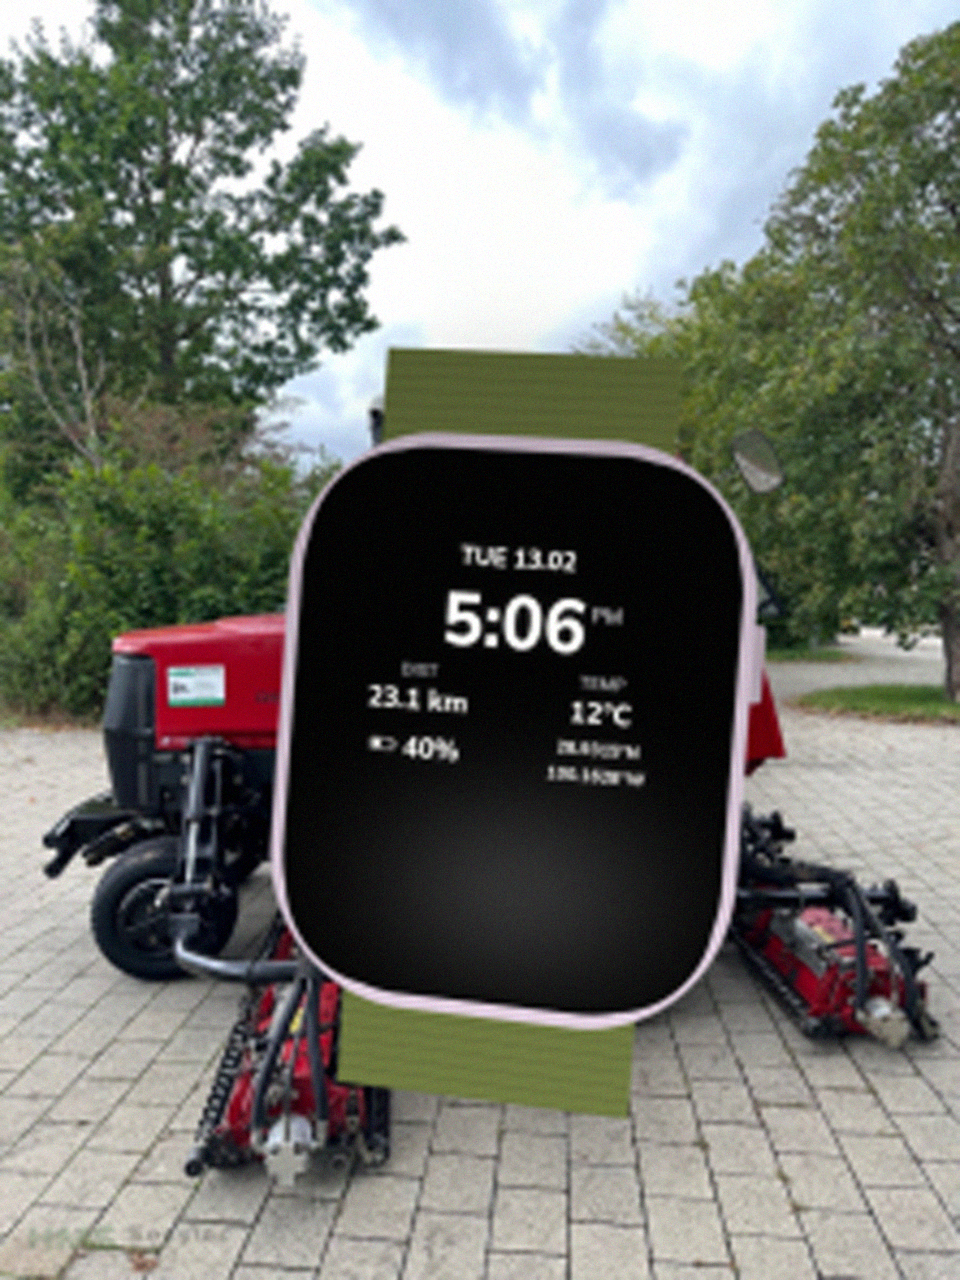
5:06
